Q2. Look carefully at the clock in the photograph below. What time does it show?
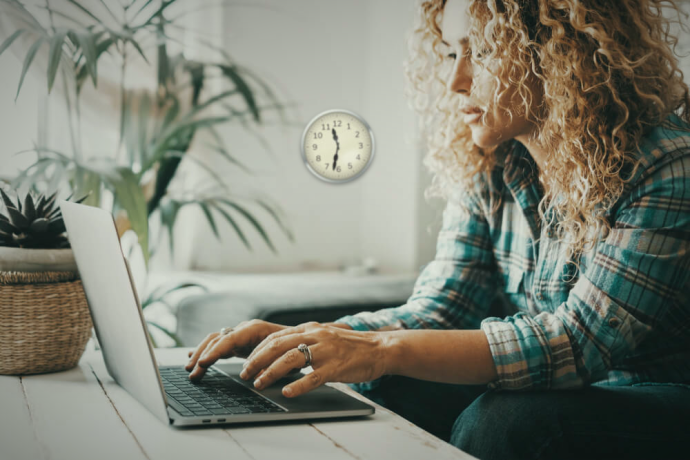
11:32
